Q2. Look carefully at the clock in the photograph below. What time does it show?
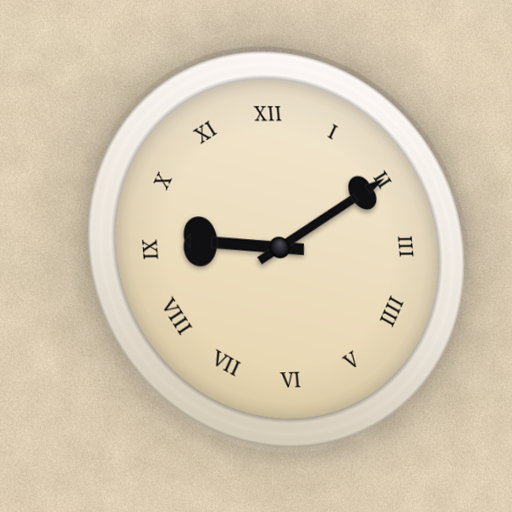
9:10
